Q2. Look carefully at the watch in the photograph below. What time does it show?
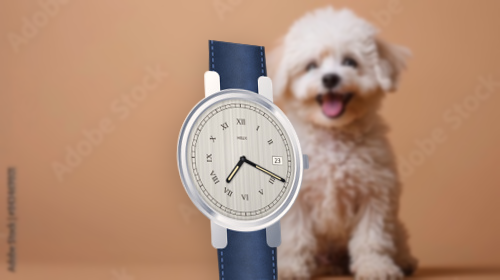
7:19
